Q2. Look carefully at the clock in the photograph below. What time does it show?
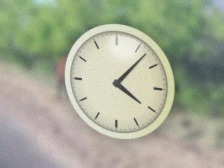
4:07
